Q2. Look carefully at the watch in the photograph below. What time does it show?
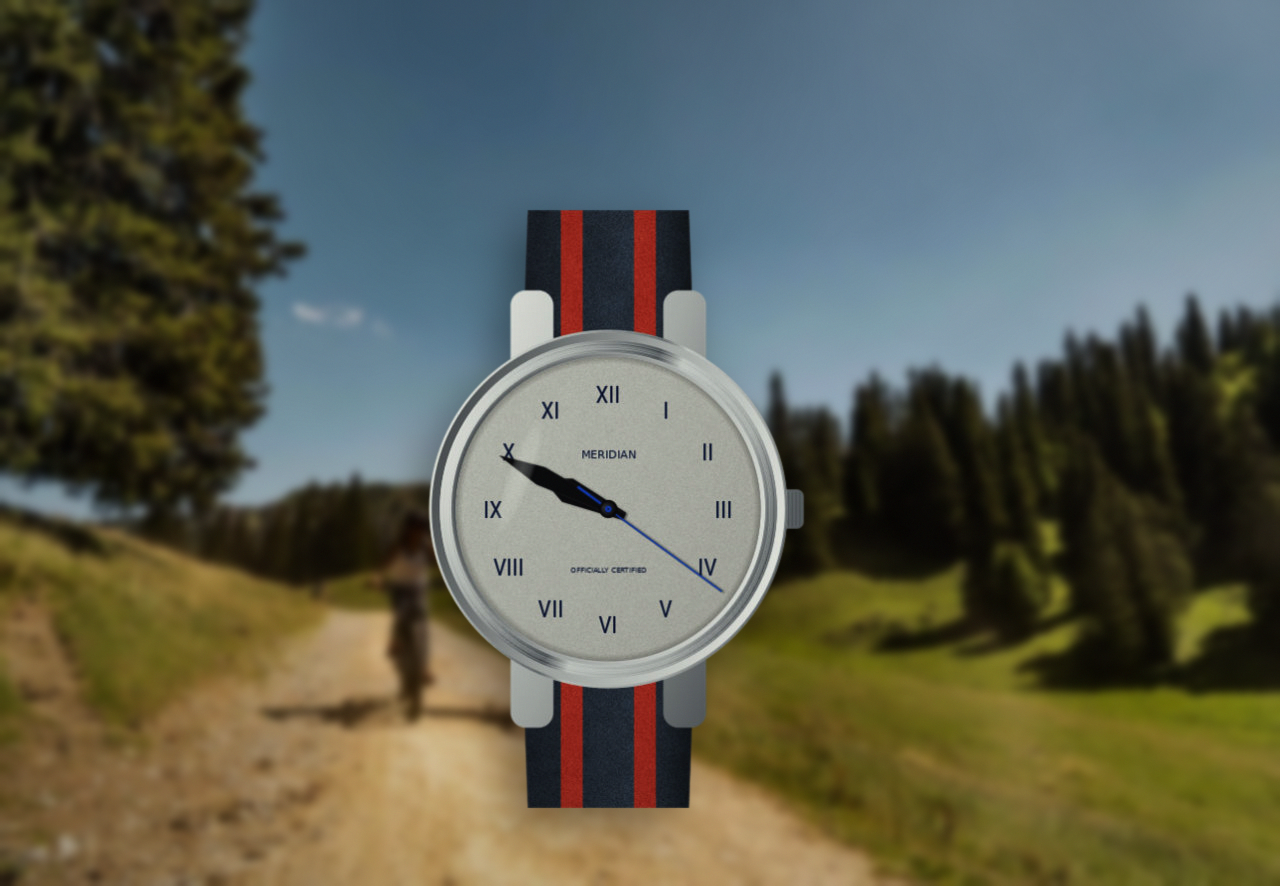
9:49:21
